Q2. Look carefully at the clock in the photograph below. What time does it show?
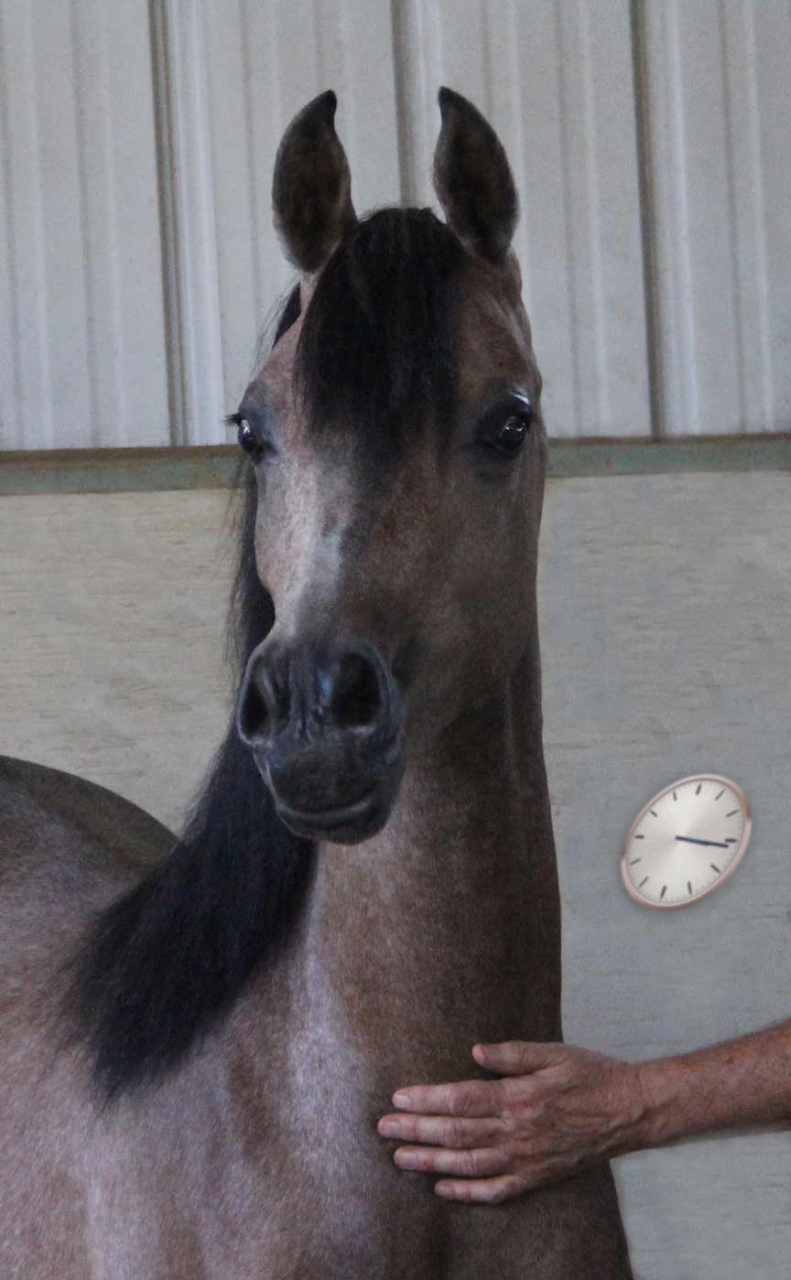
3:16
